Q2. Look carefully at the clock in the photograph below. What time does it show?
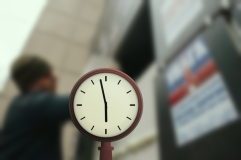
5:58
